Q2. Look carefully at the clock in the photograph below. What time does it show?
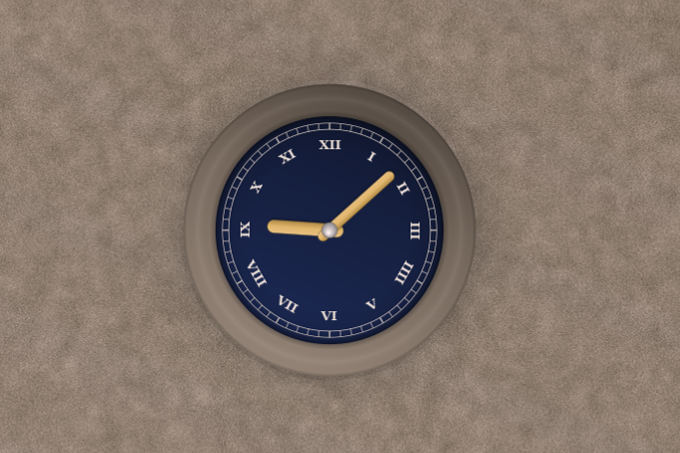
9:08
